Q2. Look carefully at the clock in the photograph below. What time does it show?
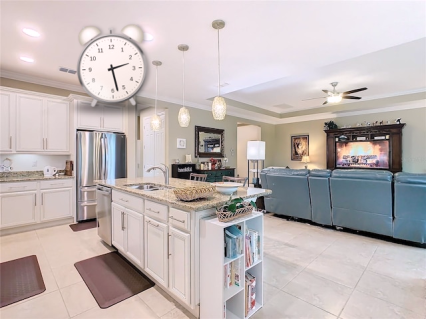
2:28
